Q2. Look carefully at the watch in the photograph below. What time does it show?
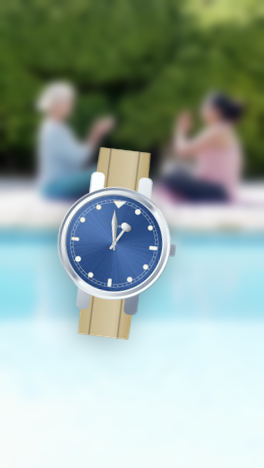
12:59
